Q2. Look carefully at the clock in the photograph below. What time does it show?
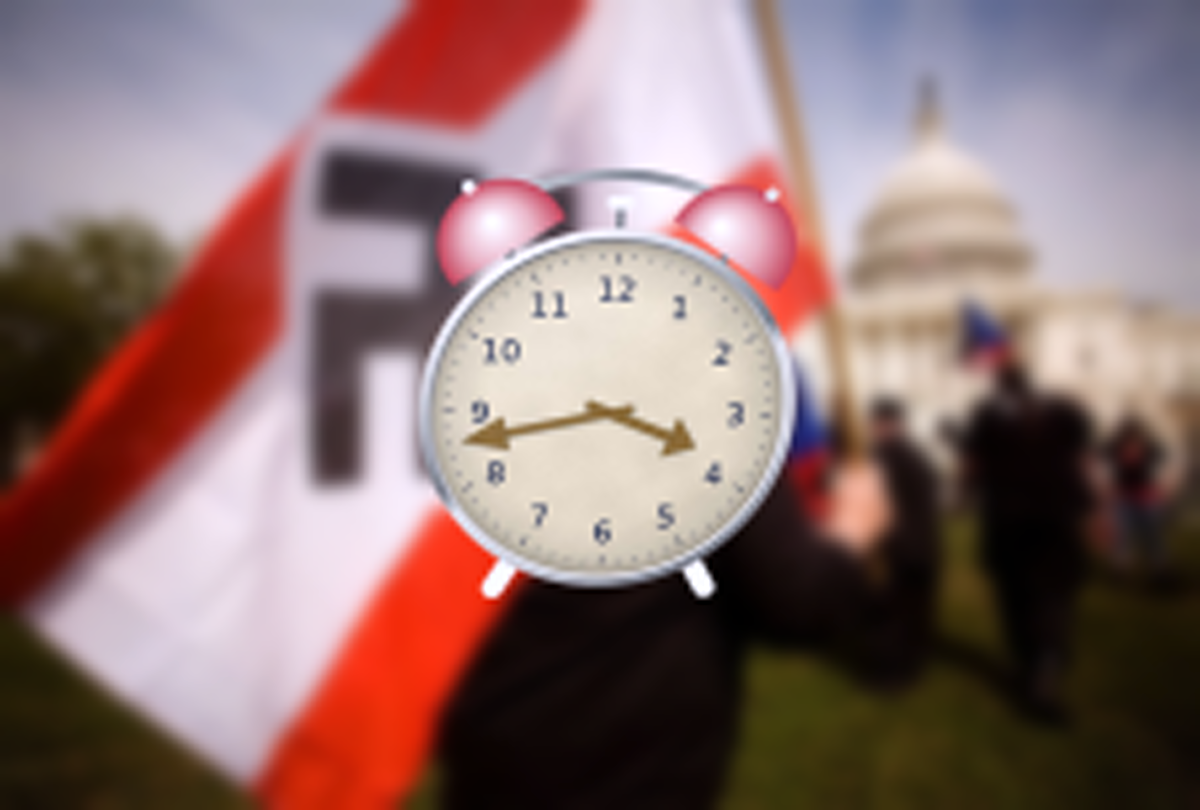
3:43
